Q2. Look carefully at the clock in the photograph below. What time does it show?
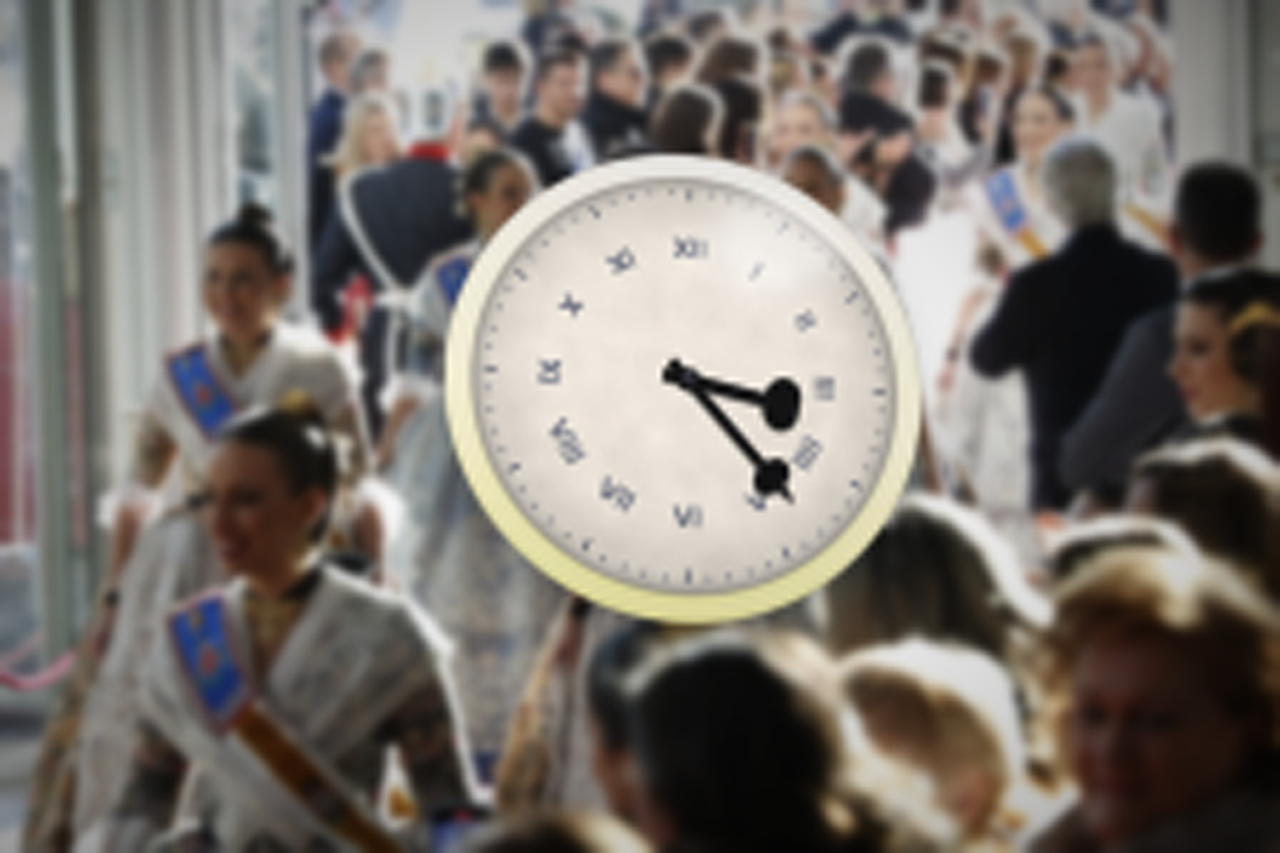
3:23
